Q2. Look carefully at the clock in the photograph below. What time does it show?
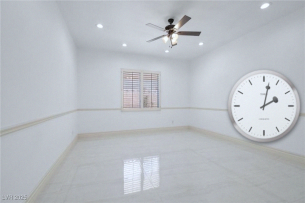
2:02
